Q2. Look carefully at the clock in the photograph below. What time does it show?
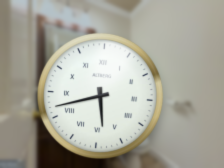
5:42
